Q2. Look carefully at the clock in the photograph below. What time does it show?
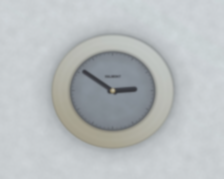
2:51
